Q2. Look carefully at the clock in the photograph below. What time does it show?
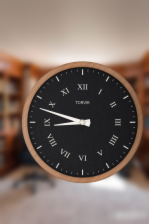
8:48
